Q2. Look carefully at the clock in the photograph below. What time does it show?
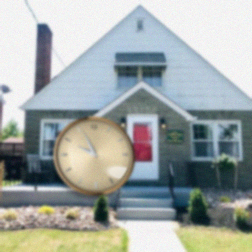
9:56
